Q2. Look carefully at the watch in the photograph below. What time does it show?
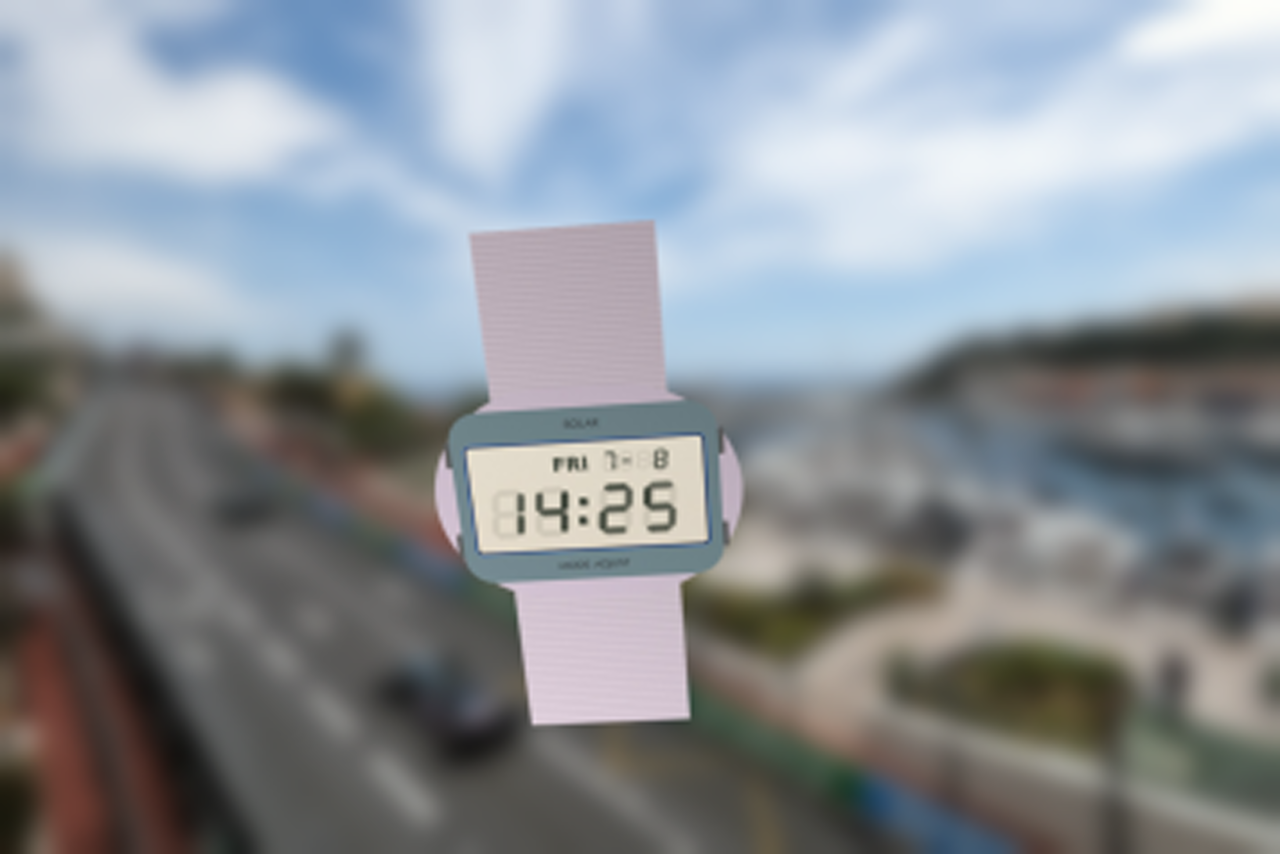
14:25
